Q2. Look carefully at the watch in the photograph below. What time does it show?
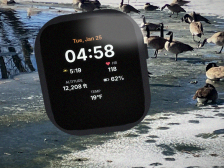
4:58
